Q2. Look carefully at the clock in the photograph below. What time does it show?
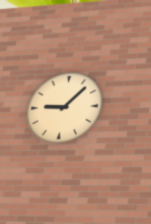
9:07
